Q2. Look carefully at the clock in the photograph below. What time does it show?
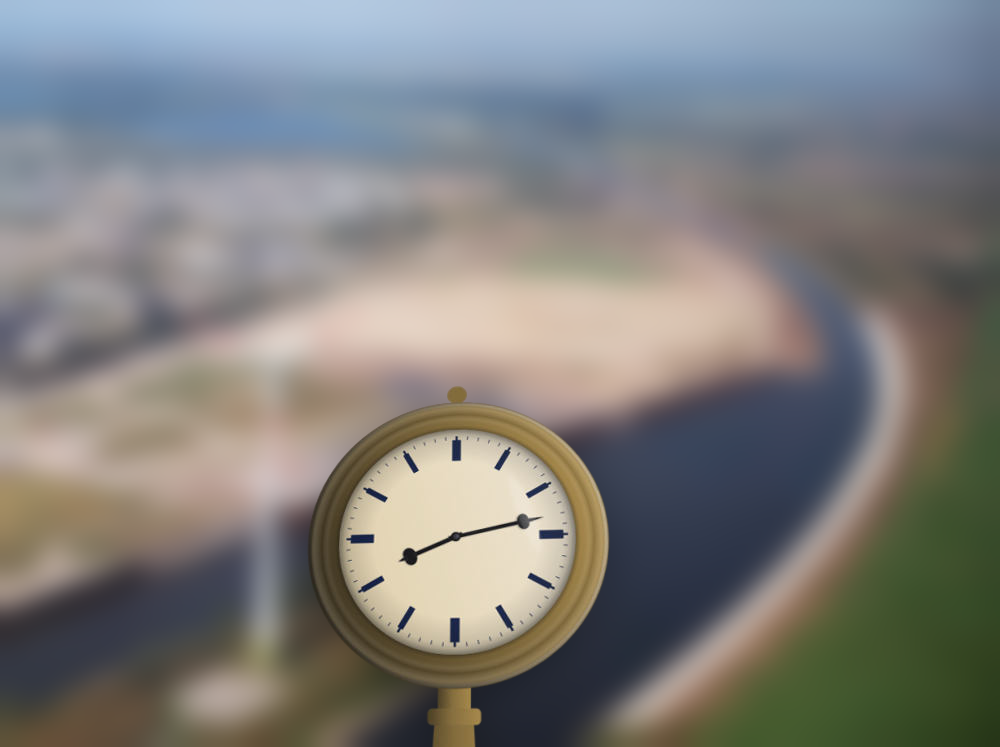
8:13
